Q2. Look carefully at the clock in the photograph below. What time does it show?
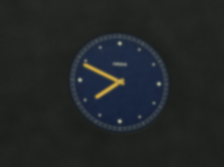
7:49
